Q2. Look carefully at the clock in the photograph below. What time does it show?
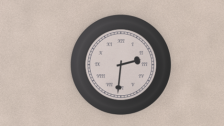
2:31
